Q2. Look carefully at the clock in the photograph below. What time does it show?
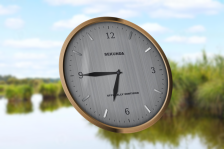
6:45
